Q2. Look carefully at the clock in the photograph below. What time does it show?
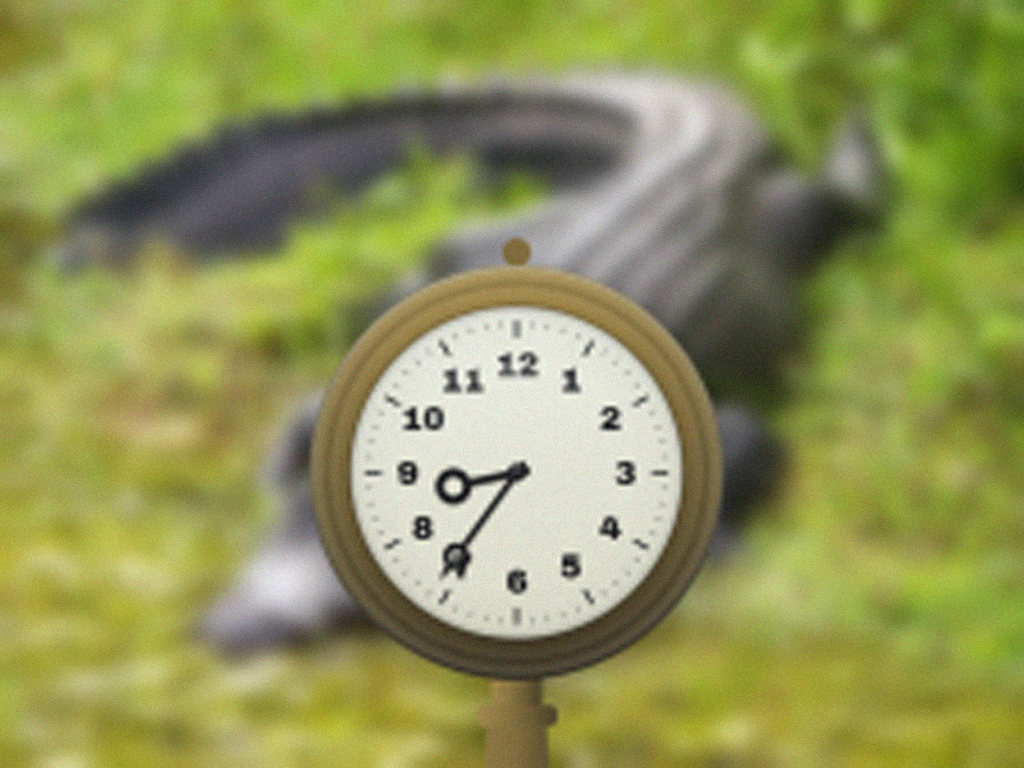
8:36
